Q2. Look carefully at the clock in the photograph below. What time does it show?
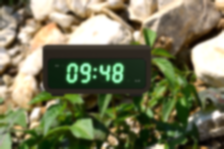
9:48
